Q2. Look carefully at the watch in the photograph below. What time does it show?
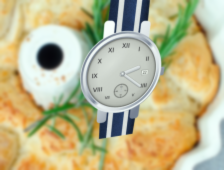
2:21
